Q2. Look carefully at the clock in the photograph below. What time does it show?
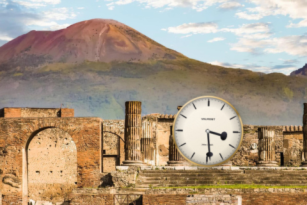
3:29
